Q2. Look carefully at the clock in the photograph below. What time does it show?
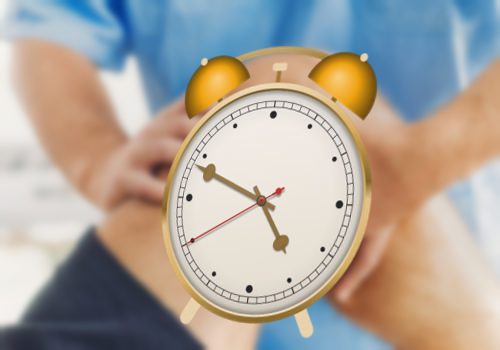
4:48:40
